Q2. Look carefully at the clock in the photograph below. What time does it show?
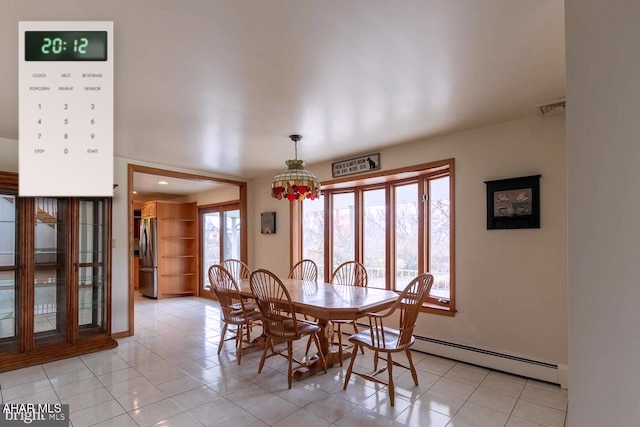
20:12
